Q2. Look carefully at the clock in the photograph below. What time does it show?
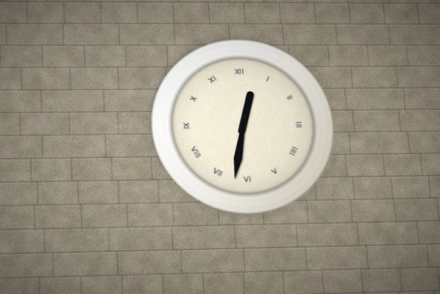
12:32
